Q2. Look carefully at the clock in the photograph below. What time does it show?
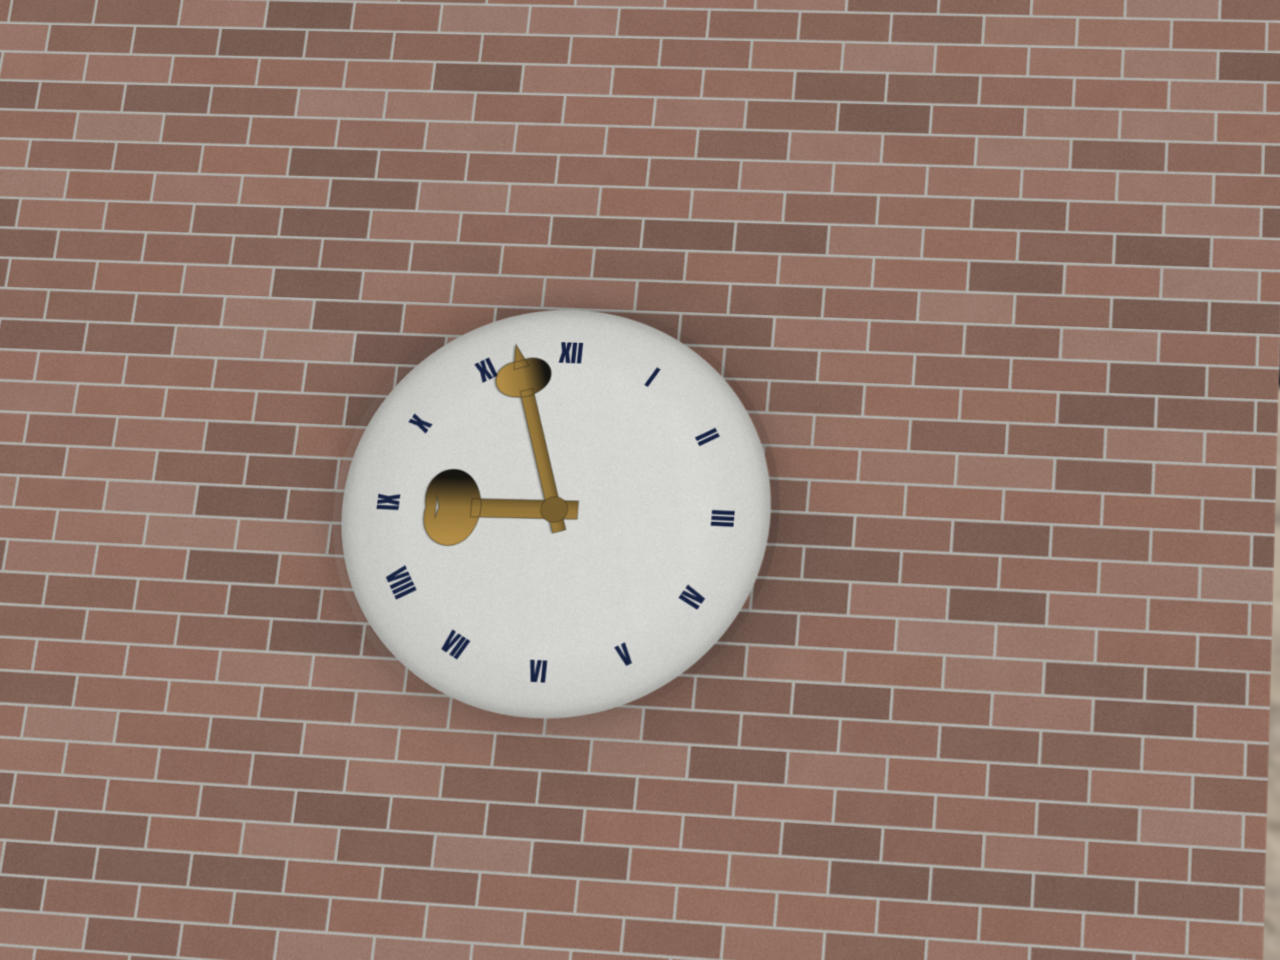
8:57
